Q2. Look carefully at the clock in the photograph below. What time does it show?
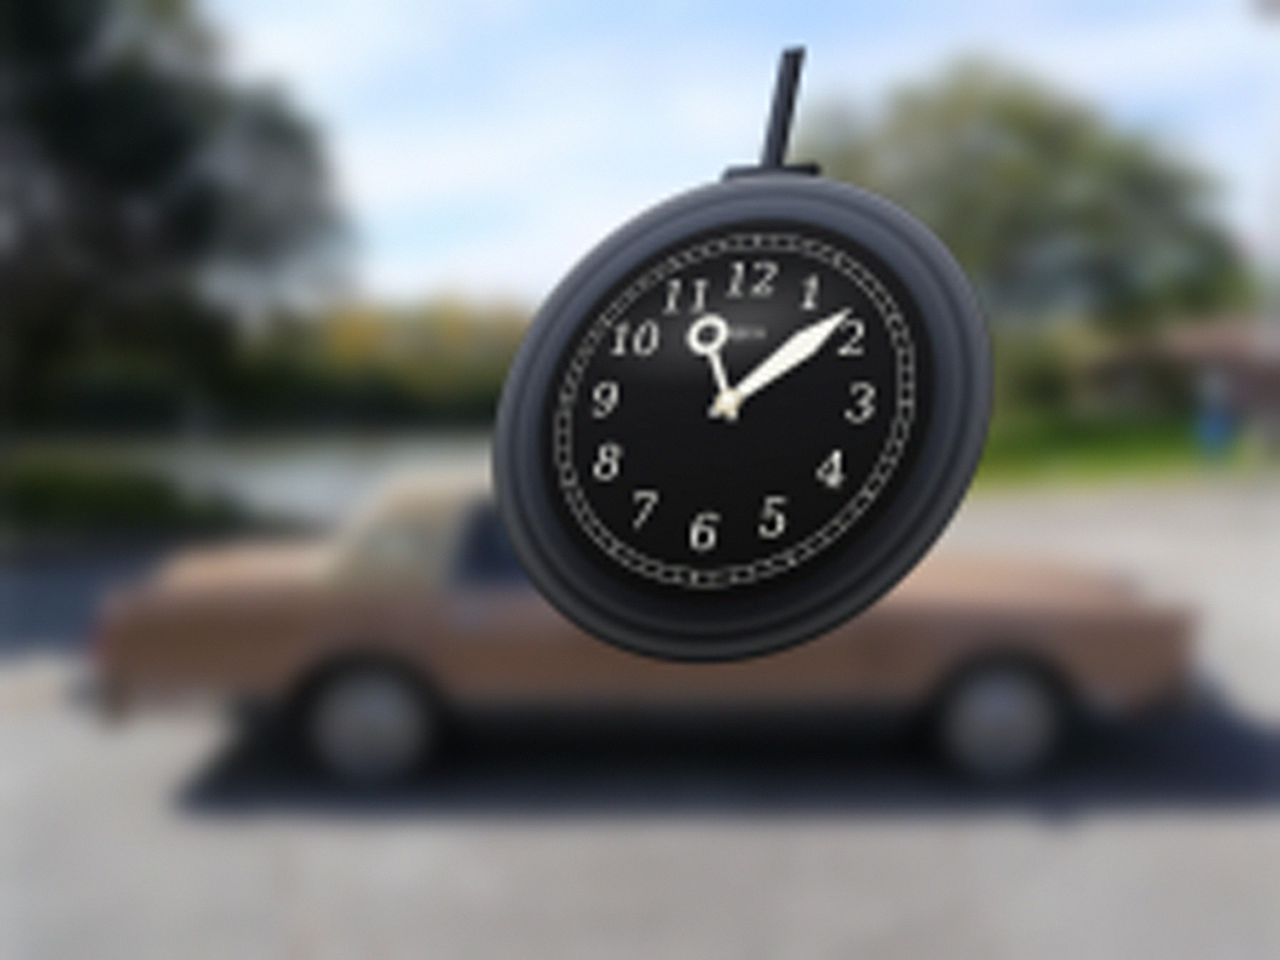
11:08
